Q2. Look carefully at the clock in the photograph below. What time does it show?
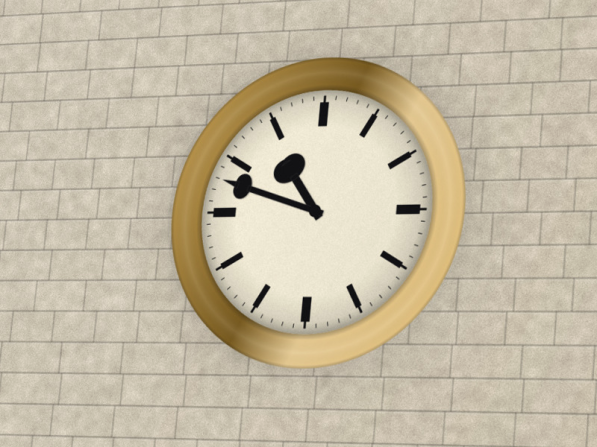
10:48
